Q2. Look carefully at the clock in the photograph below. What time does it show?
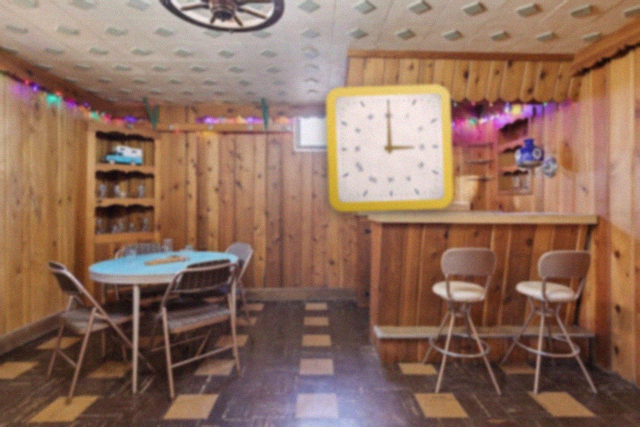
3:00
